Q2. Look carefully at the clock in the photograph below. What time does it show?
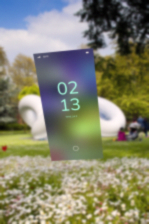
2:13
